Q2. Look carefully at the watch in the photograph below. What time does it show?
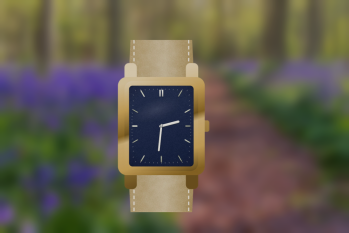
2:31
